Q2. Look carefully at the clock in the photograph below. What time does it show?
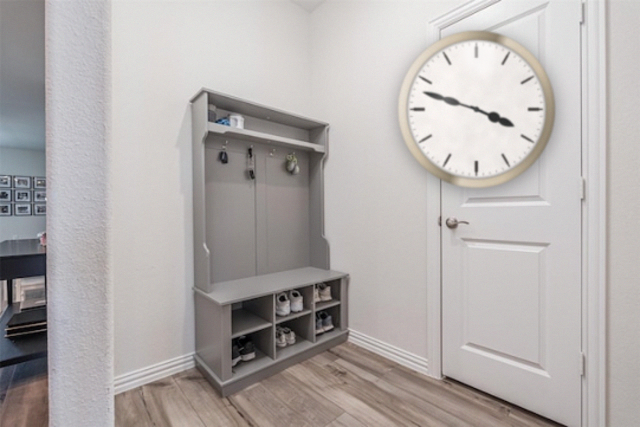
3:48
